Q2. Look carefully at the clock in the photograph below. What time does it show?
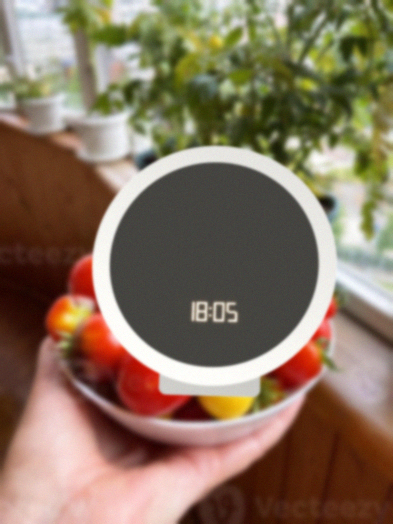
18:05
